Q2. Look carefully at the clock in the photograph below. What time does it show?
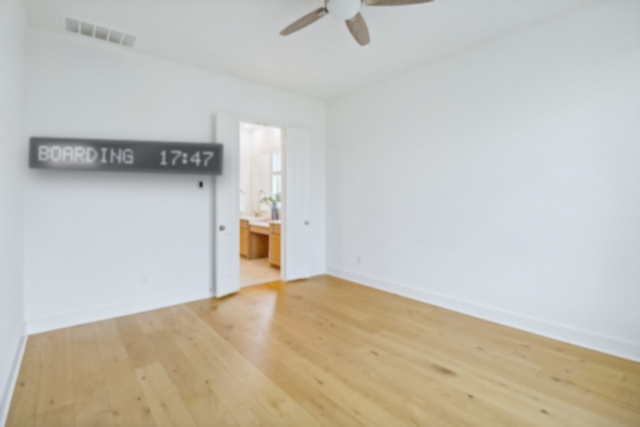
17:47
